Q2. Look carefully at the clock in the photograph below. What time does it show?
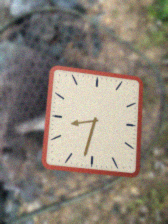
8:32
